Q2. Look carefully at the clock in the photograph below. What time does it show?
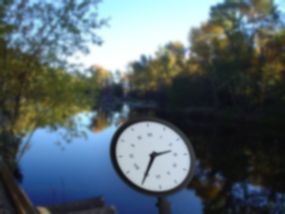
2:35
